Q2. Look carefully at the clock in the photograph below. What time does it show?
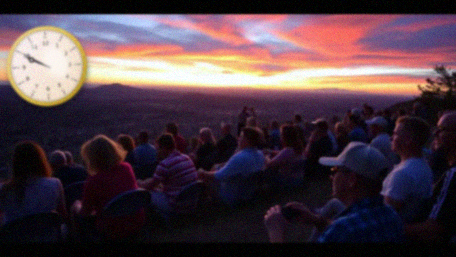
9:50
